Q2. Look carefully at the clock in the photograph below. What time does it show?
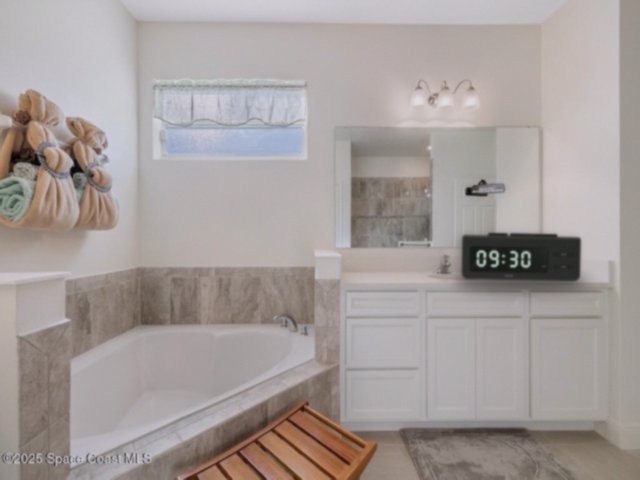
9:30
